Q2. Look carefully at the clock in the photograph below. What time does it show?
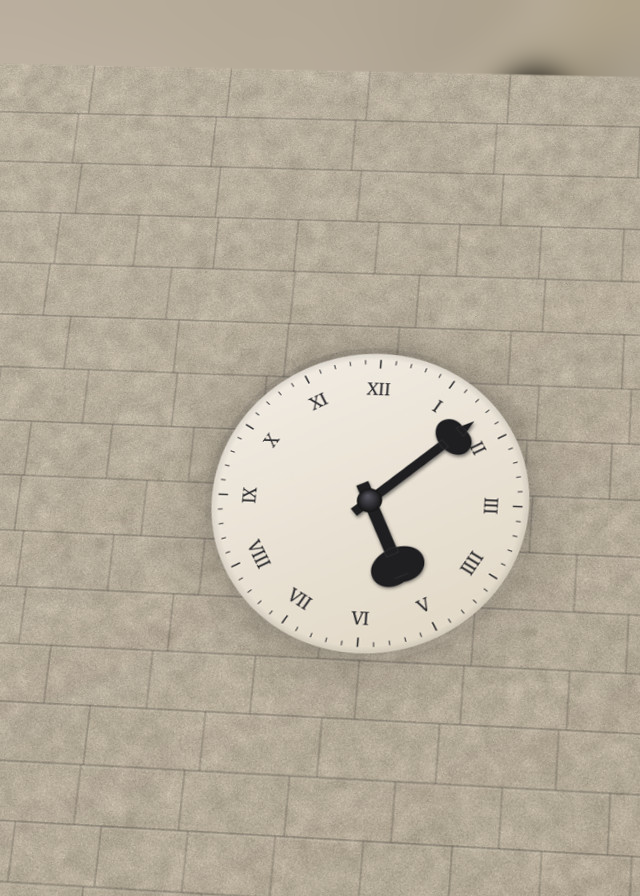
5:08
